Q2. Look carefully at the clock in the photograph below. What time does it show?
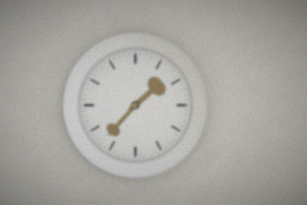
1:37
